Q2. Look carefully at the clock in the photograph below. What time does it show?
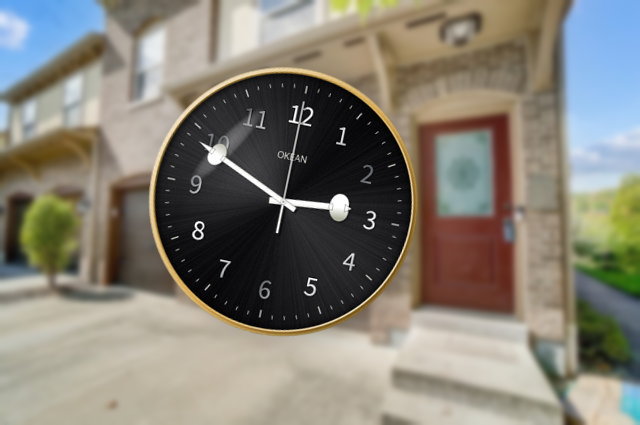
2:49:00
